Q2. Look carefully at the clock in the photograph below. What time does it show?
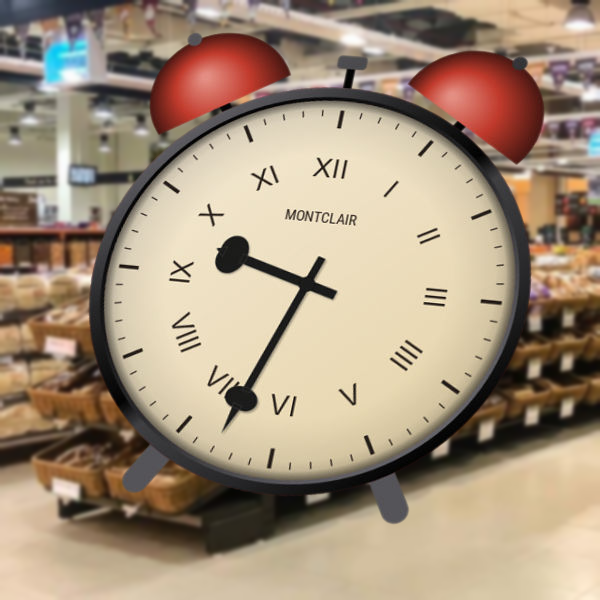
9:33
